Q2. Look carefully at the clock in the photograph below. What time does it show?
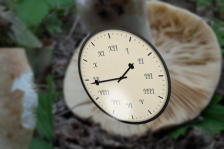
1:44
